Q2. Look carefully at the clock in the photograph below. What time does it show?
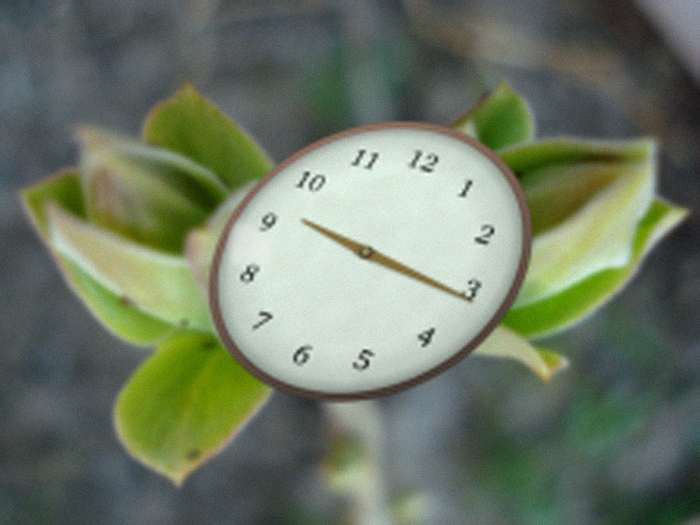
9:16
